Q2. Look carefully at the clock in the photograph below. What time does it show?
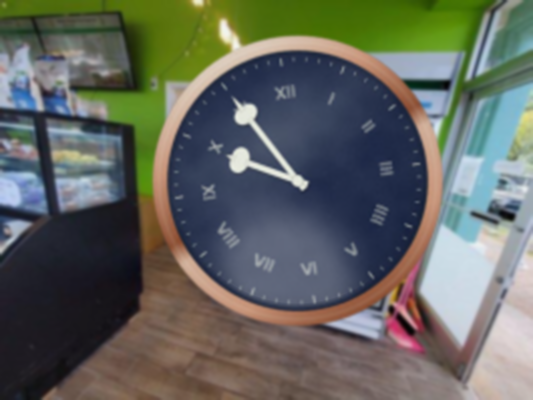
9:55
